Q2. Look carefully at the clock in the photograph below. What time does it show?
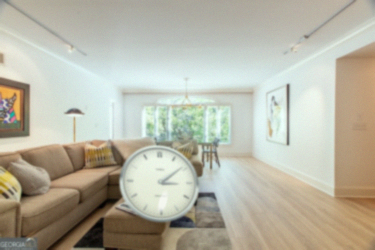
3:09
